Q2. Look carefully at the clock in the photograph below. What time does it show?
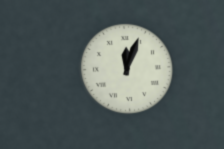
12:04
